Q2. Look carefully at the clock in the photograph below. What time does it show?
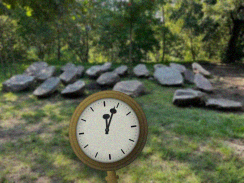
12:04
